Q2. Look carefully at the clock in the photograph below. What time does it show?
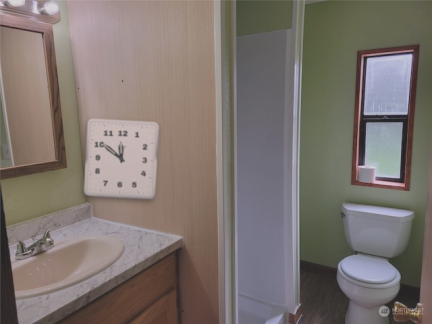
11:51
